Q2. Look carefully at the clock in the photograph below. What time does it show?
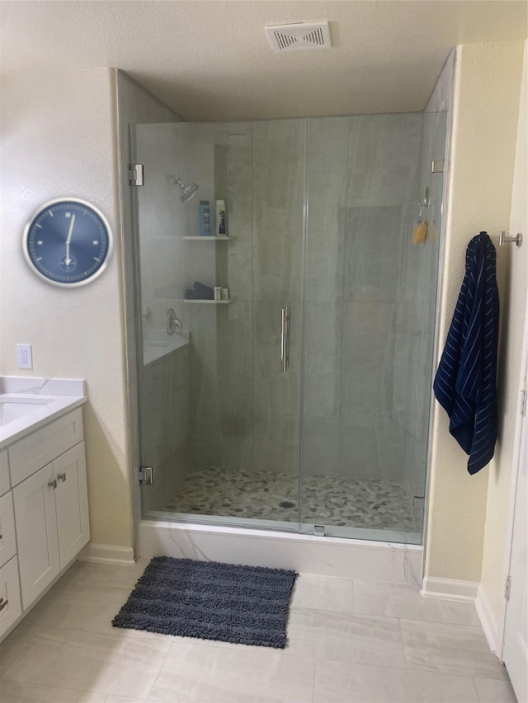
6:02
